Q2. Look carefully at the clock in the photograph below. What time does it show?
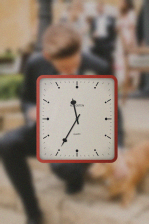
11:35
